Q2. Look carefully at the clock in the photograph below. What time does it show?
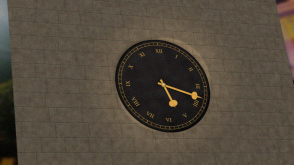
5:18
